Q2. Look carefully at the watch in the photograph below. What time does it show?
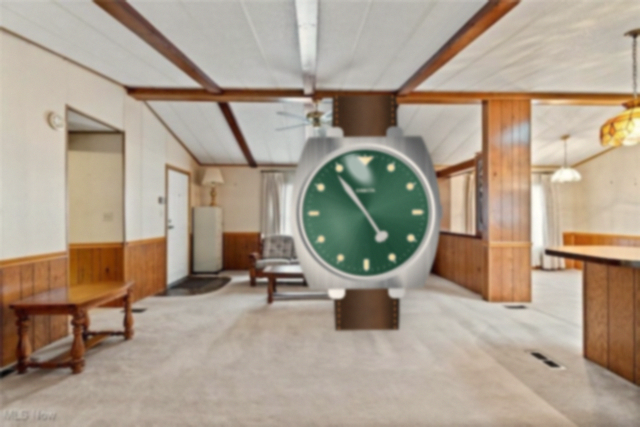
4:54
